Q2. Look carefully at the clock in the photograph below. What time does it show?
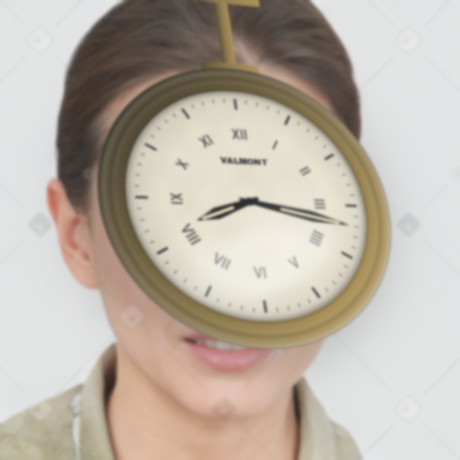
8:17
